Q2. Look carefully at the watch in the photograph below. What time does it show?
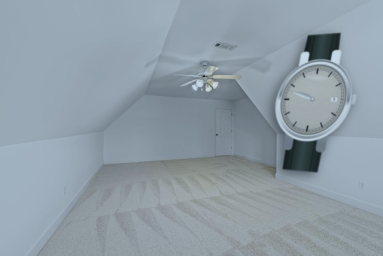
9:48
